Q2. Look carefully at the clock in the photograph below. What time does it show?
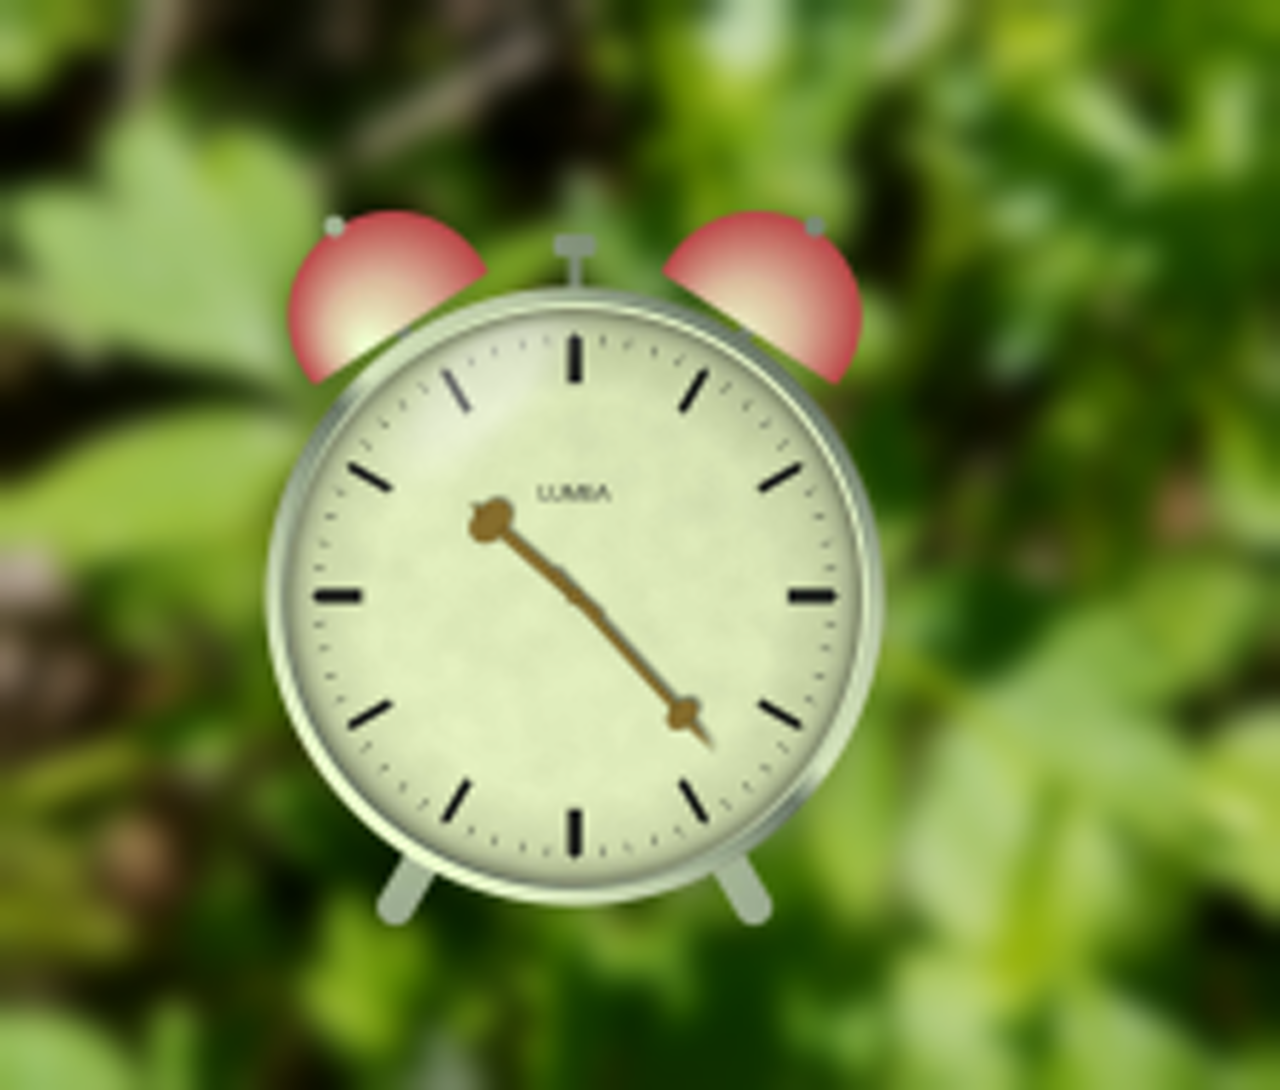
10:23
